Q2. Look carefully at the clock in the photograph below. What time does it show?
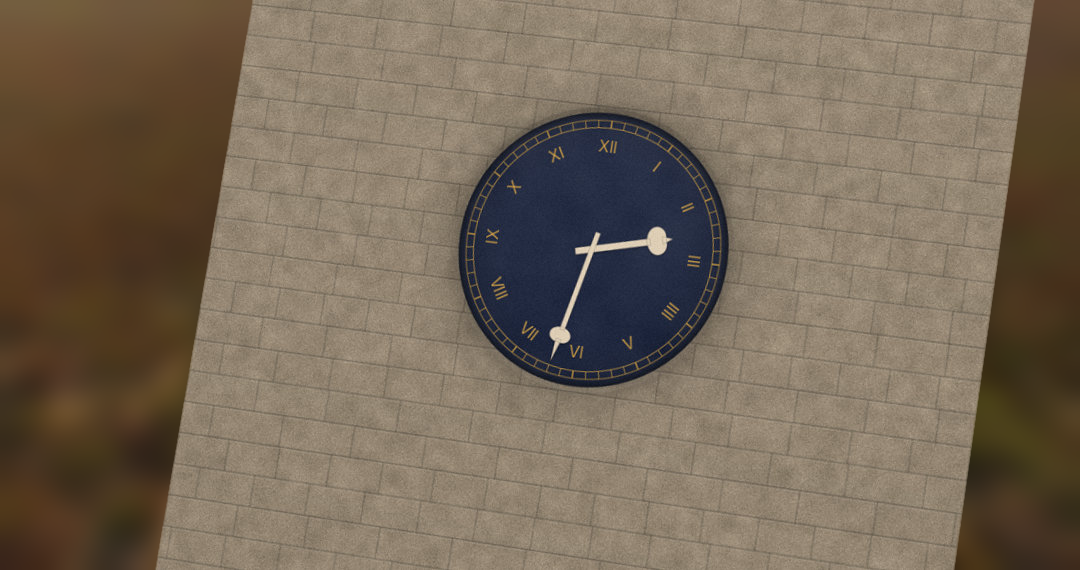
2:32
